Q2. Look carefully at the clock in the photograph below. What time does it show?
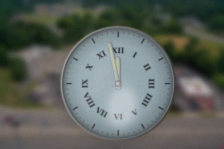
11:58
